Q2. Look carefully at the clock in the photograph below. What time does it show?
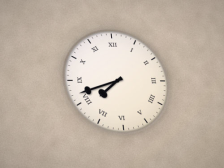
7:42
